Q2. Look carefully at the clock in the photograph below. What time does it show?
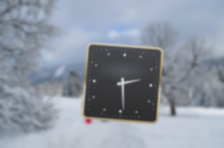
2:29
